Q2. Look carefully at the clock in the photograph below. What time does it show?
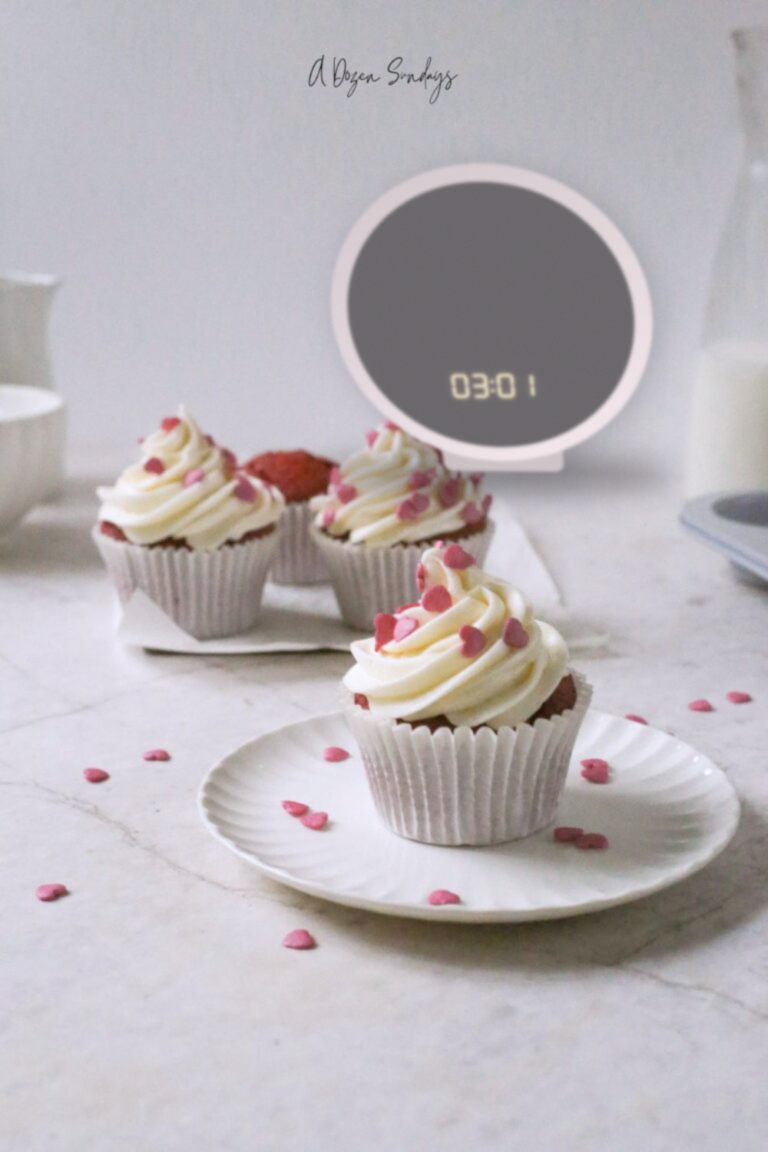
3:01
